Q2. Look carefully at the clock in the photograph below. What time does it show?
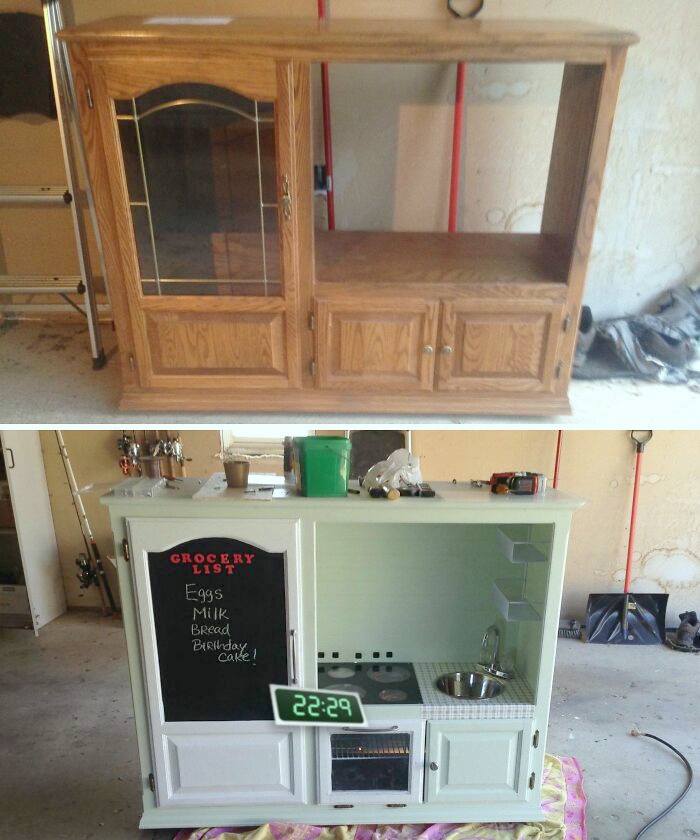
22:29
